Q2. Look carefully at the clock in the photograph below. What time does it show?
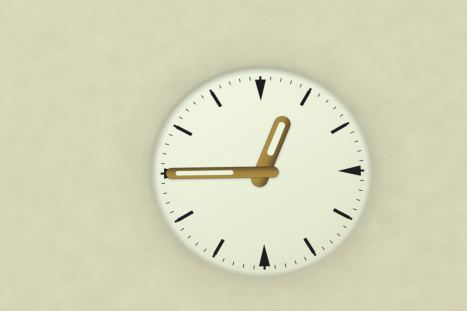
12:45
